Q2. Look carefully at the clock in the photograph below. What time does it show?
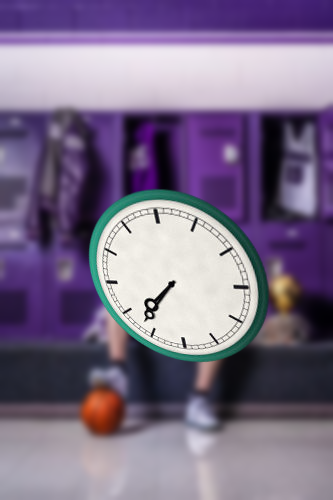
7:37
